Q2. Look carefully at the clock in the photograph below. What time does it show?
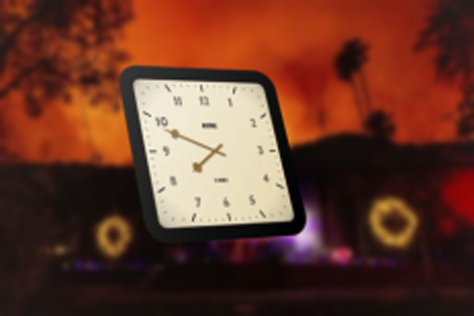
7:49
